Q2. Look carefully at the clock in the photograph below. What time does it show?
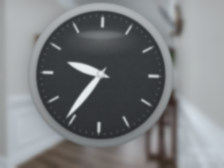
9:36
